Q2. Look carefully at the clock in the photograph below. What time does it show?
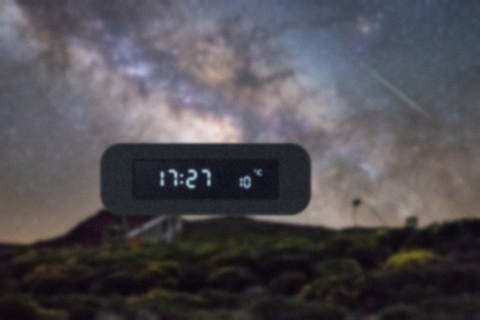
17:27
